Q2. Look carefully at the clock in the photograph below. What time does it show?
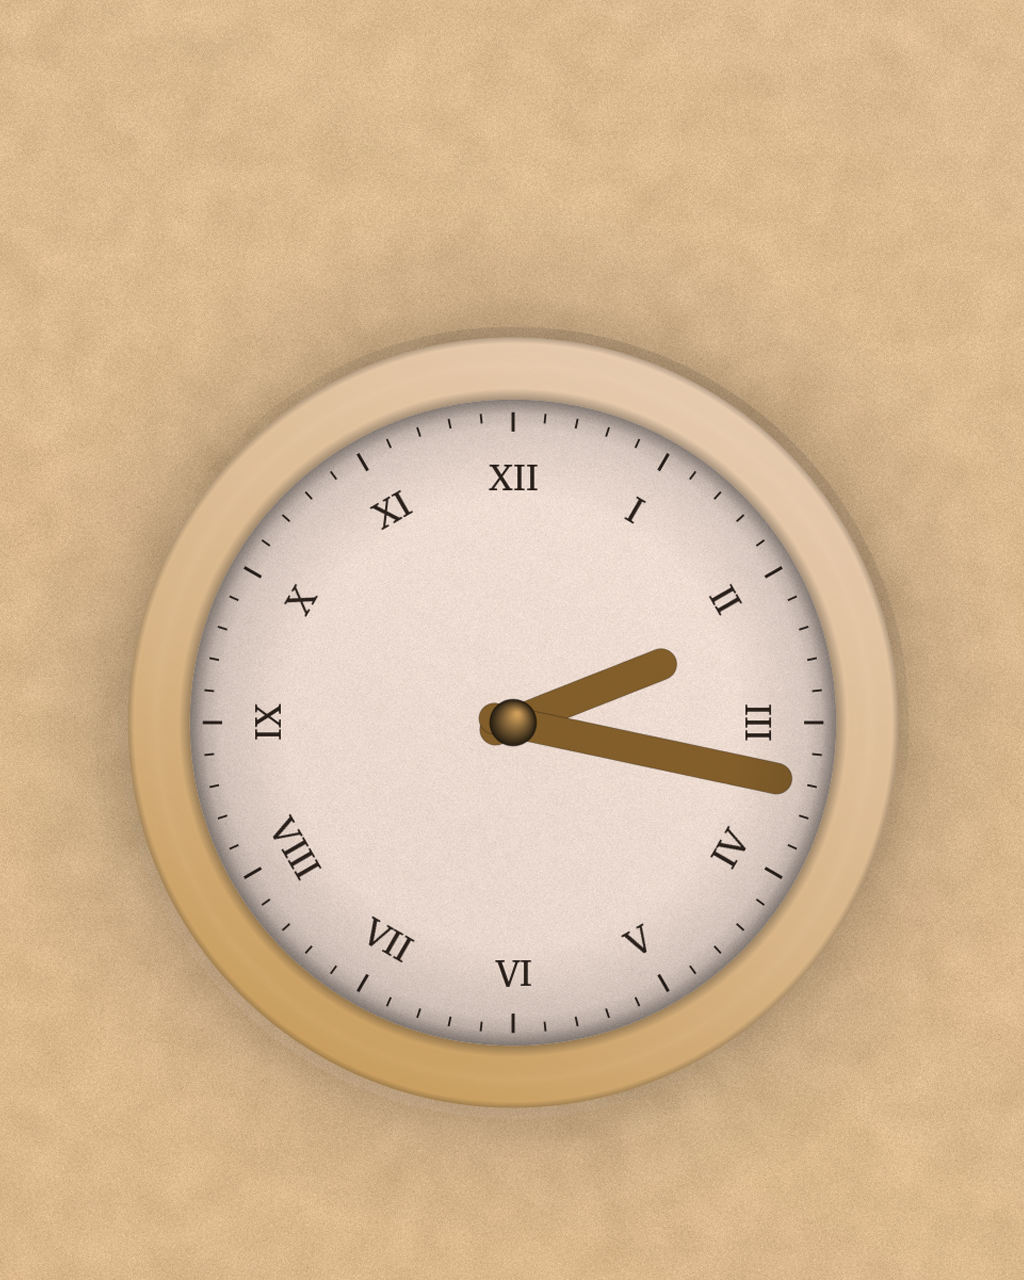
2:17
